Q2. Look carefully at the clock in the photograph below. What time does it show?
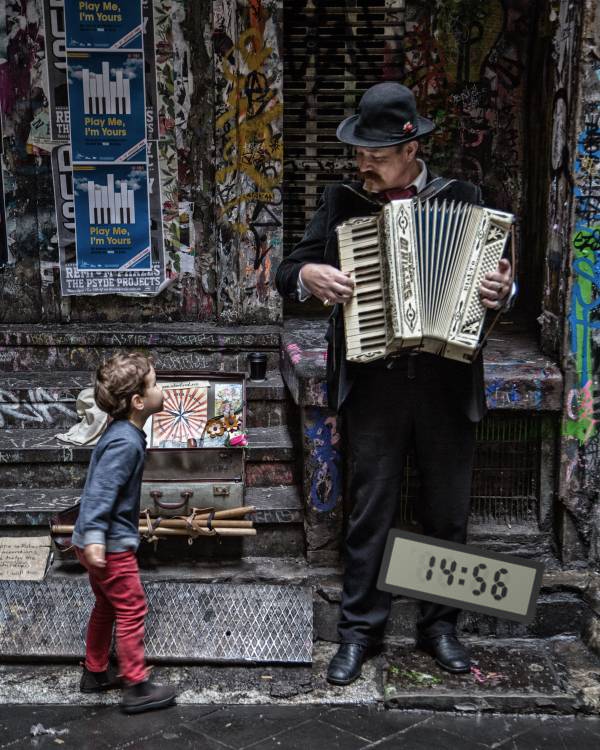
14:56
